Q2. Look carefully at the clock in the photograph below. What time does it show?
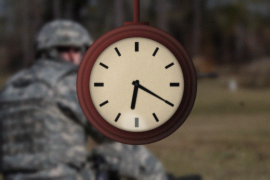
6:20
